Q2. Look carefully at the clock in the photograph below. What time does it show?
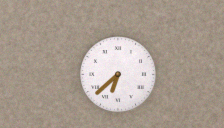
6:38
